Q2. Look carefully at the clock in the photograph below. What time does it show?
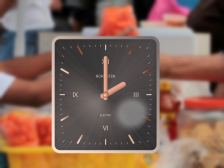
2:00
